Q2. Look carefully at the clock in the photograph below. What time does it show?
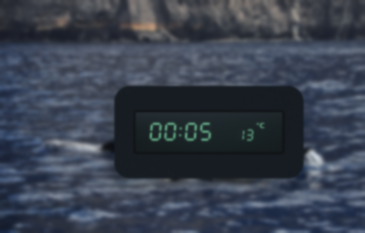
0:05
